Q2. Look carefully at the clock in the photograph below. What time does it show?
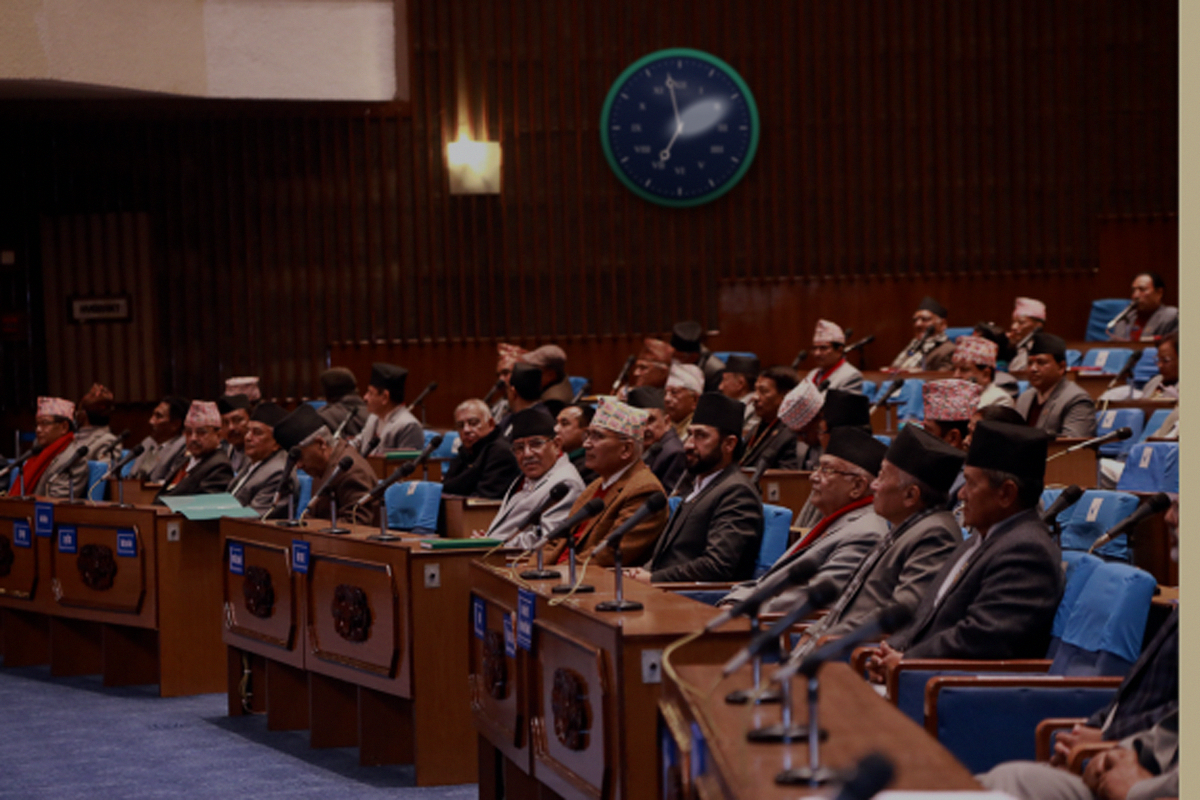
6:58
